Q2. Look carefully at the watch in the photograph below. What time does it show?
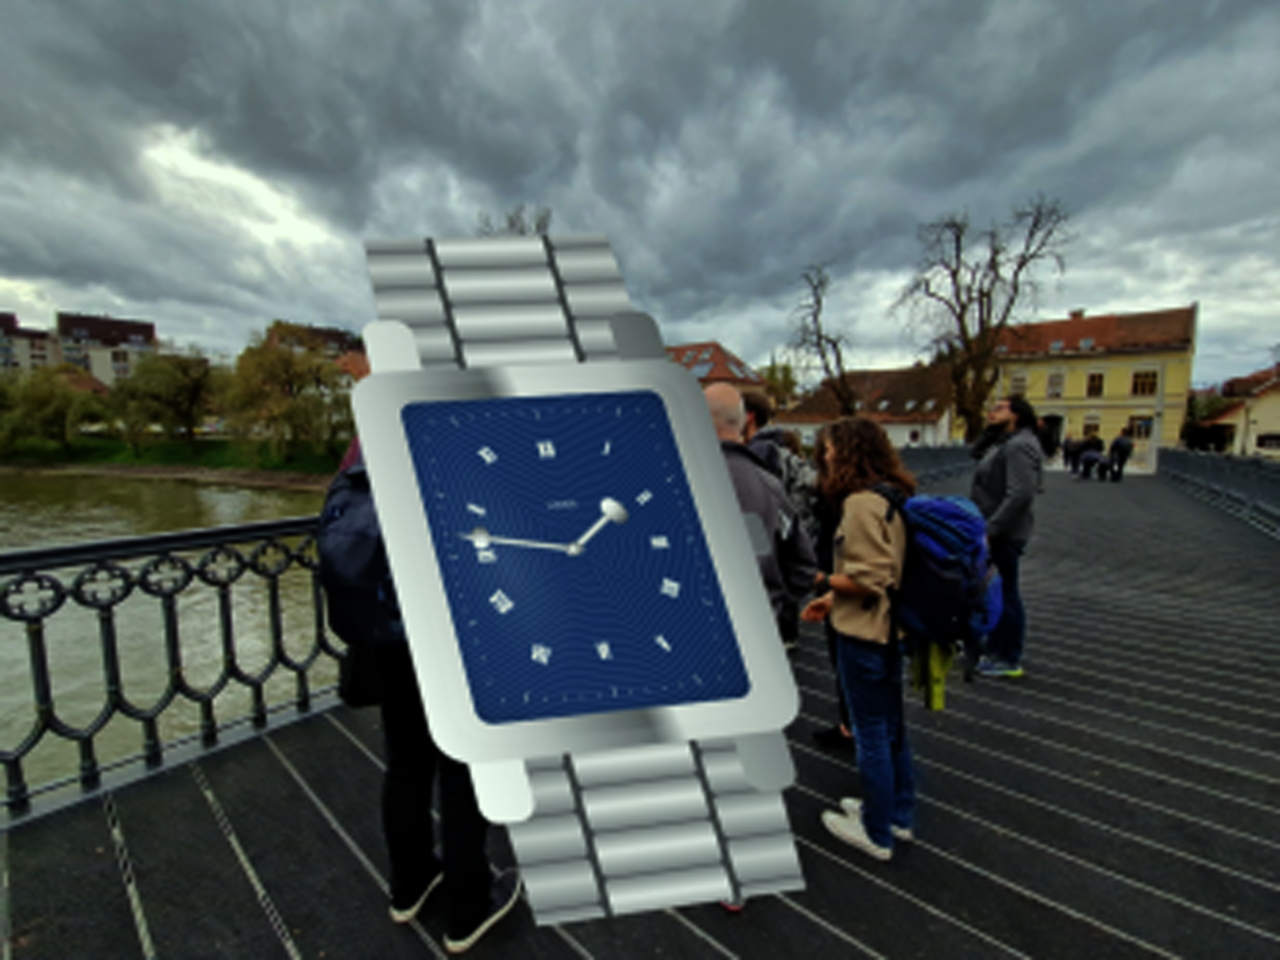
1:47
